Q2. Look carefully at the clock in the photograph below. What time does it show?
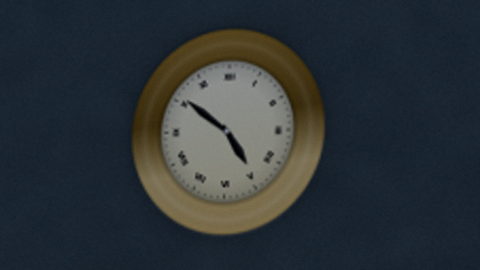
4:51
